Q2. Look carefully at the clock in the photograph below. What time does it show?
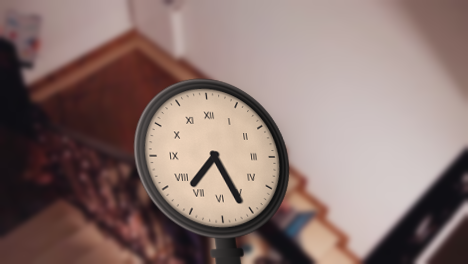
7:26
